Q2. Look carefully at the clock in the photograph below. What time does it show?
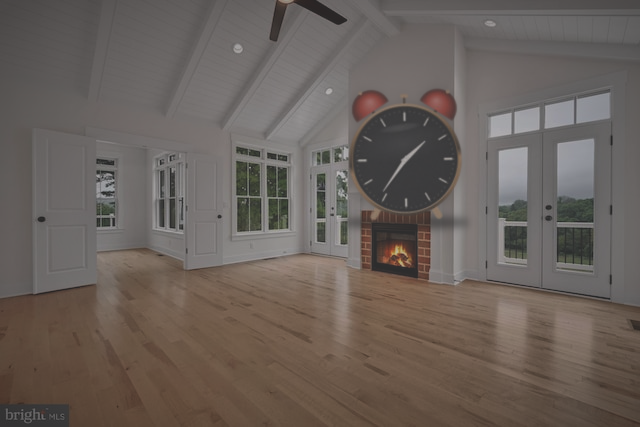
1:36
